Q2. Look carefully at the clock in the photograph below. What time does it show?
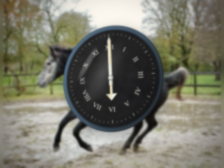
6:00
